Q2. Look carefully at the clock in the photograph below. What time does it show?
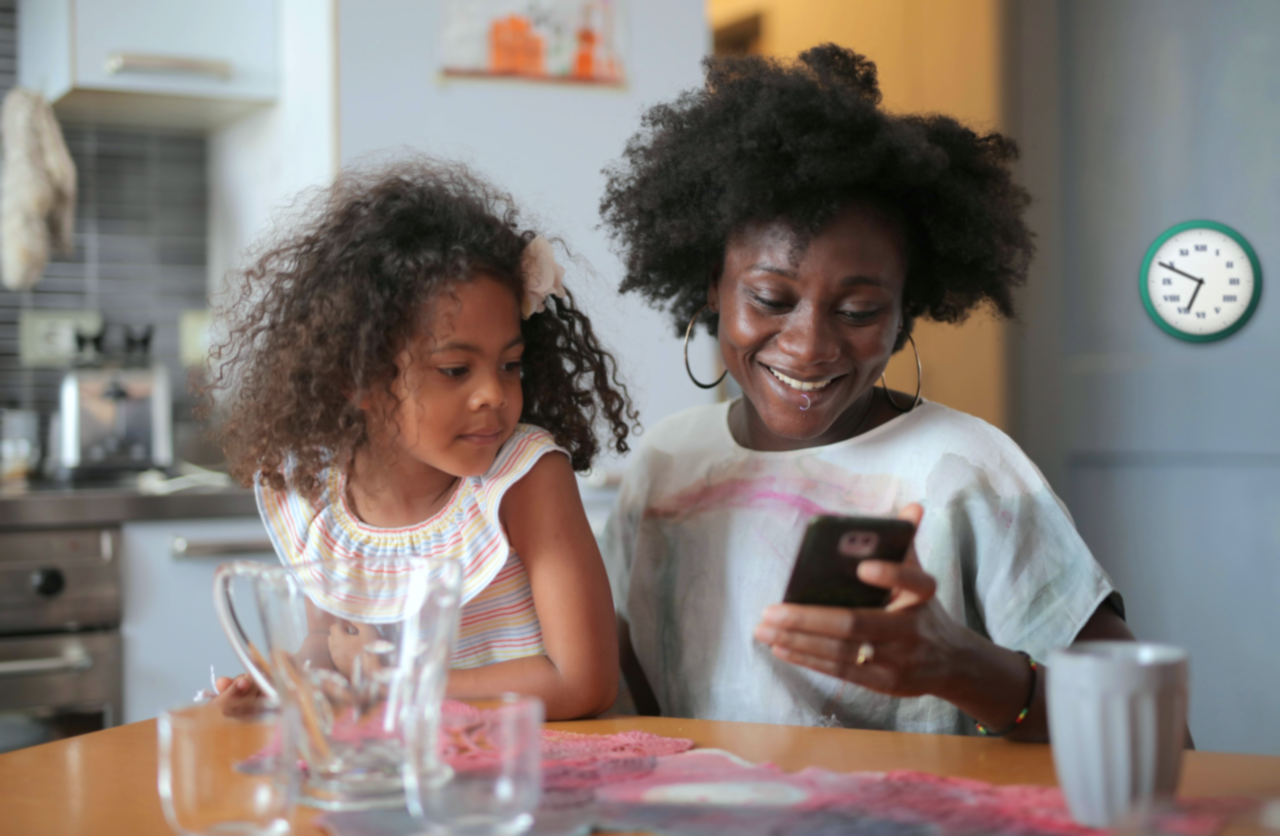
6:49
